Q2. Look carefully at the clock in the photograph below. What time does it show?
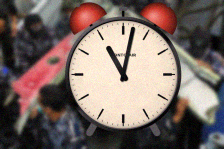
11:02
